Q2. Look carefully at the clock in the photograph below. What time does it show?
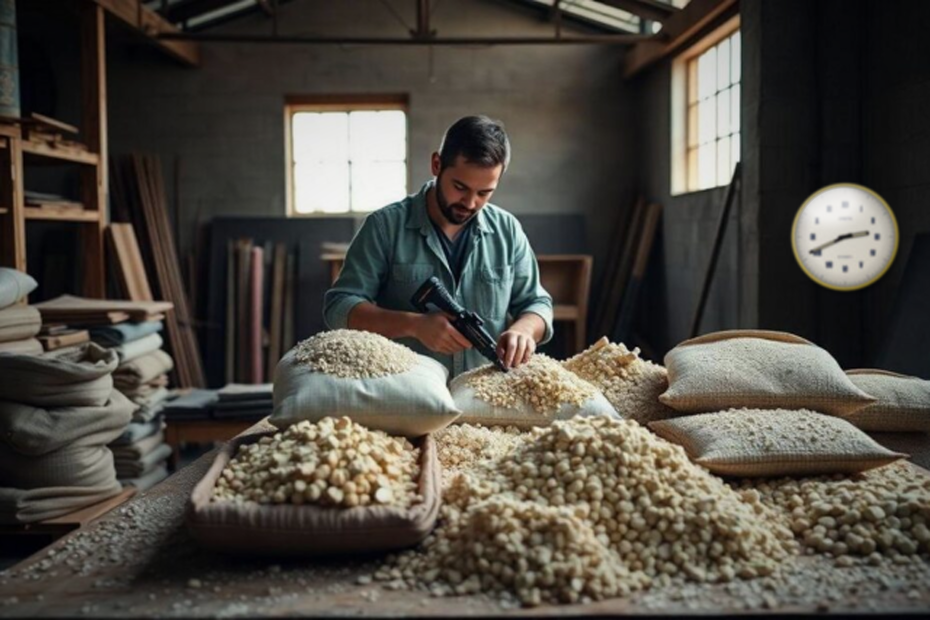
2:41
